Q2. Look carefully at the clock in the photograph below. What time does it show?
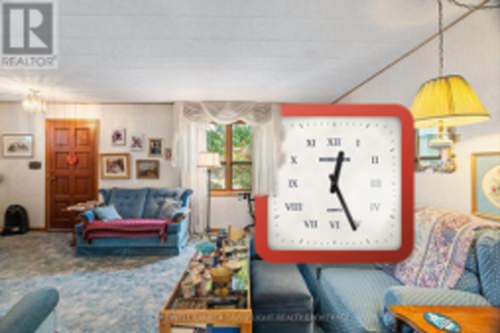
12:26
